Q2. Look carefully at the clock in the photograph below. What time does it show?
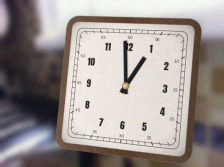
12:59
